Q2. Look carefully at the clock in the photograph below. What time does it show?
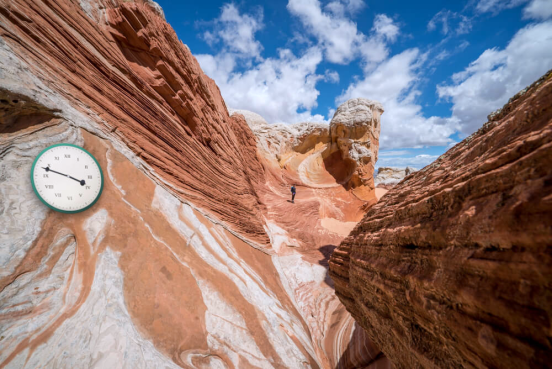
3:48
